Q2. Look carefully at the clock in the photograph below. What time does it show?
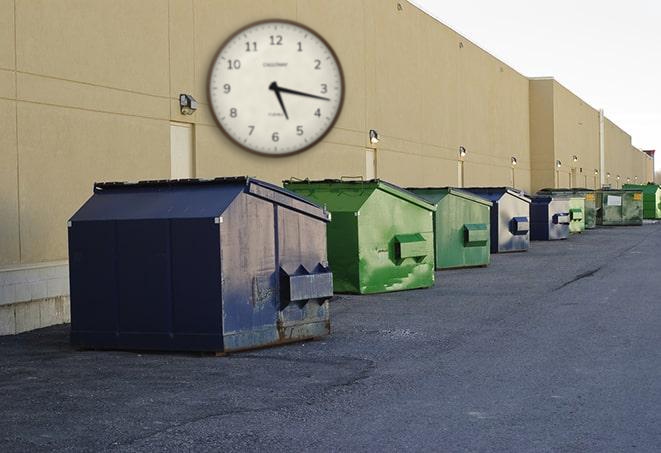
5:17
